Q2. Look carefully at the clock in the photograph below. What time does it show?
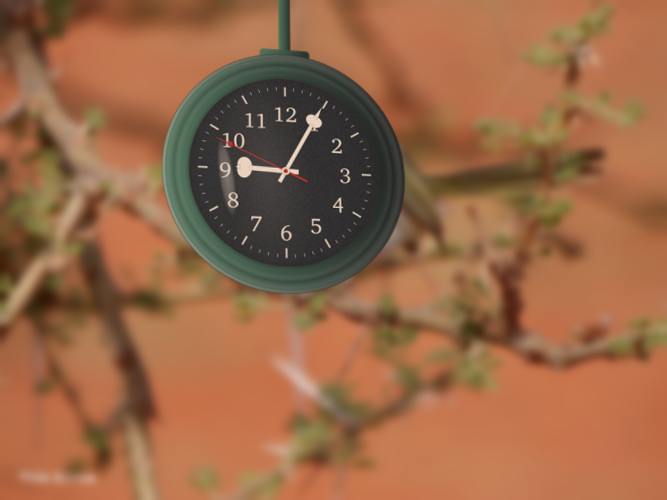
9:04:49
